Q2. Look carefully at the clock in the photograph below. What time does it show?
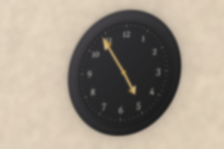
4:54
